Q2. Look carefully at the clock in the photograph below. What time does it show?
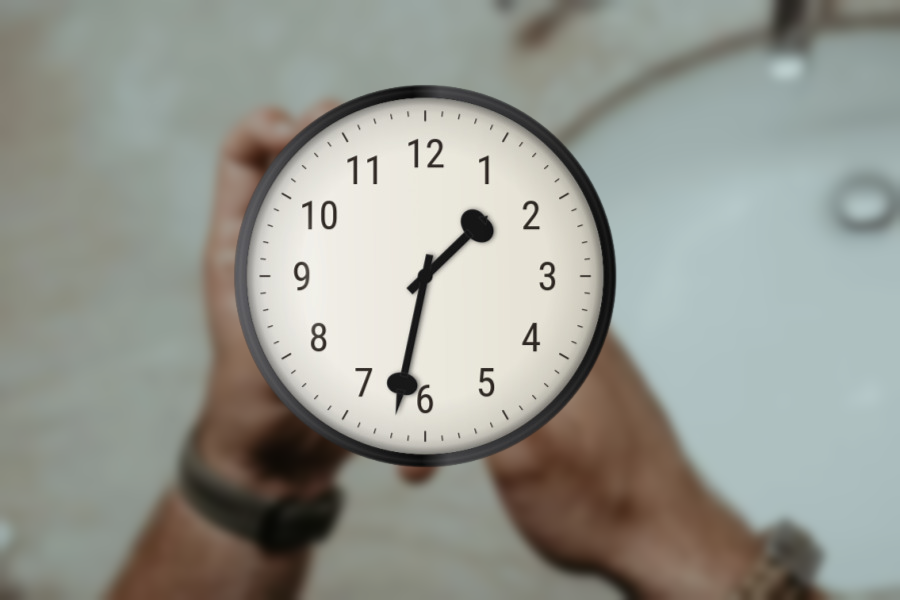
1:32
